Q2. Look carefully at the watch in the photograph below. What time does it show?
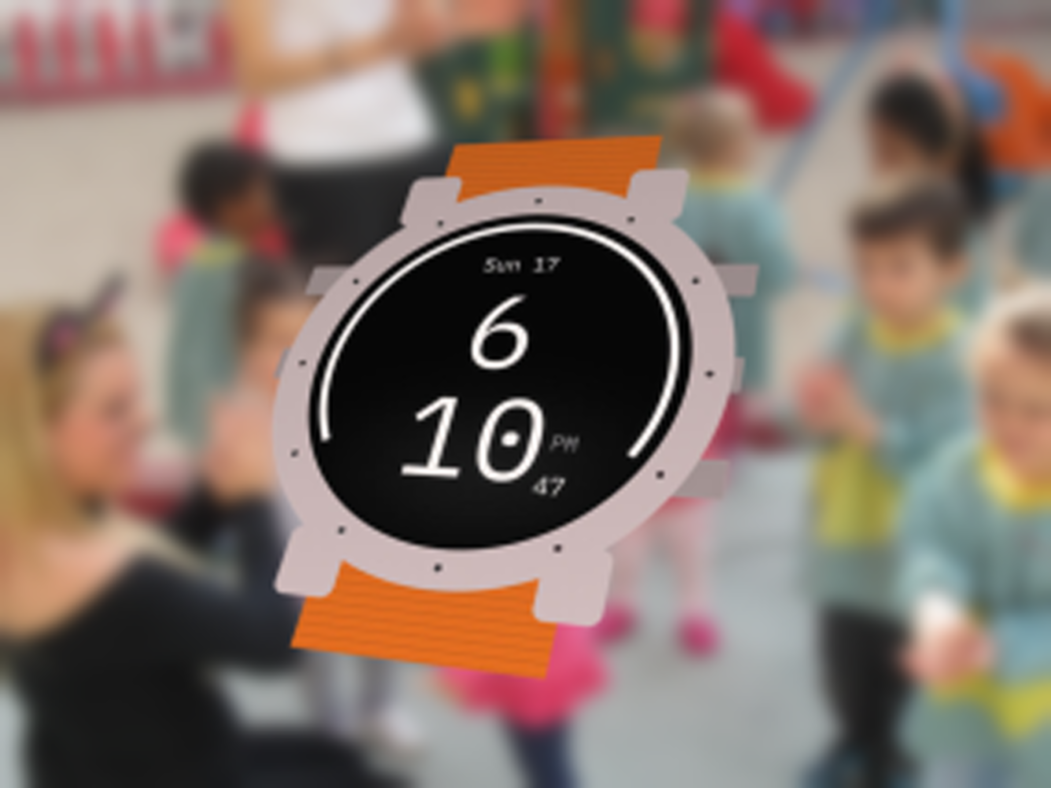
6:10
